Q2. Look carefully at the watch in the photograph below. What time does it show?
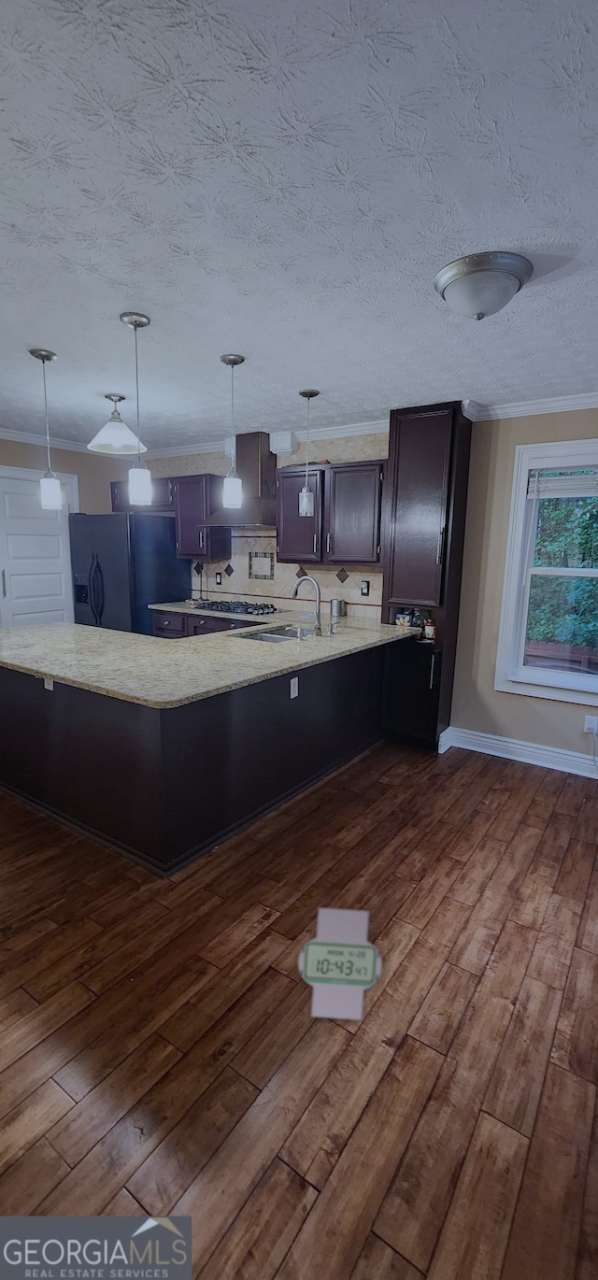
10:43
